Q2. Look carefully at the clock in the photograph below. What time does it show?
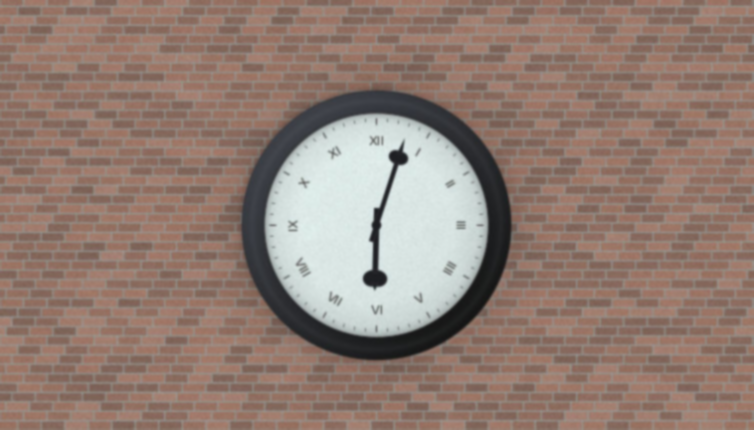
6:03
